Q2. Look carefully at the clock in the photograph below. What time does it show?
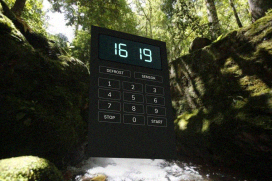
16:19
